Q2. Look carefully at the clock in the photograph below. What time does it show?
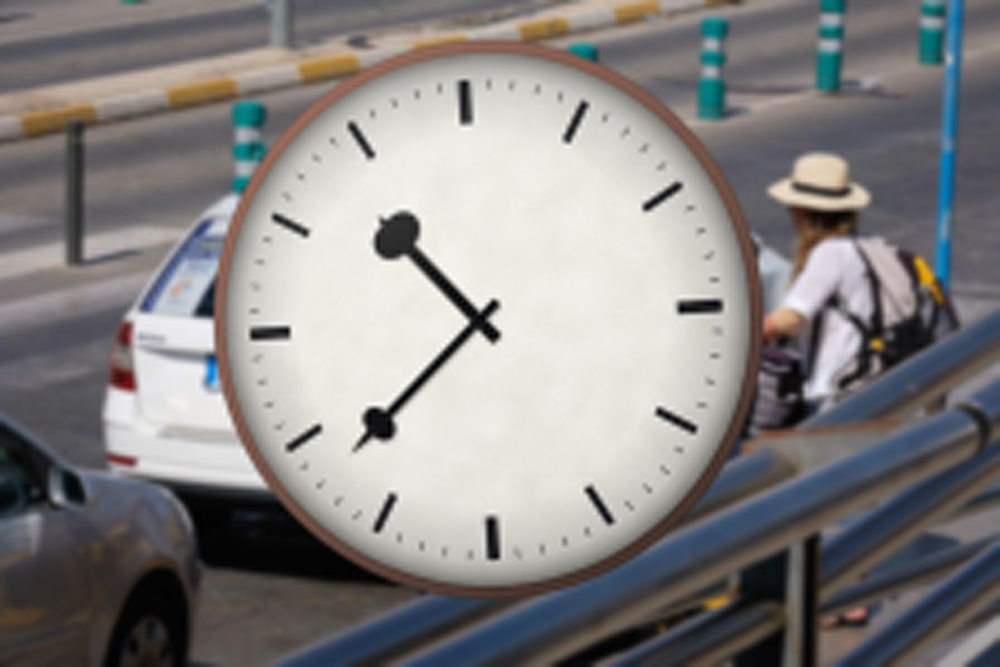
10:38
